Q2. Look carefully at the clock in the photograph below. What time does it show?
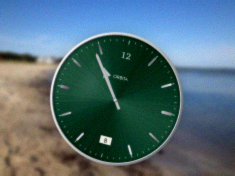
10:54
